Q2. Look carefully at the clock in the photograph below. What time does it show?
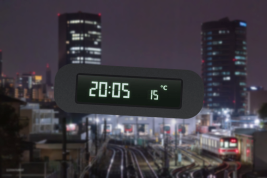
20:05
